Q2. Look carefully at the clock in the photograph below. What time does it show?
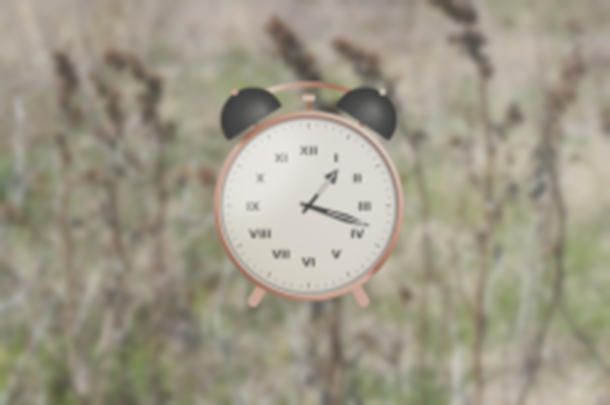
1:18
